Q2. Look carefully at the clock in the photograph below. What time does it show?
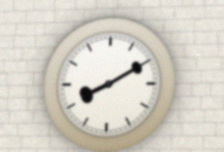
8:10
